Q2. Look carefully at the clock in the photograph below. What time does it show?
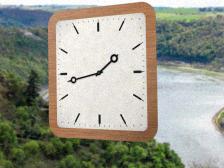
1:43
